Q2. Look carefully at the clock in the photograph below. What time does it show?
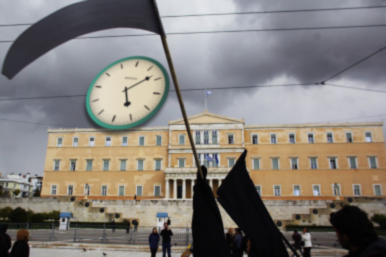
5:08
